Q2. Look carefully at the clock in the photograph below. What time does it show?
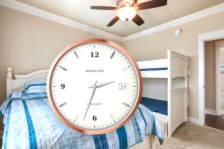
2:33
